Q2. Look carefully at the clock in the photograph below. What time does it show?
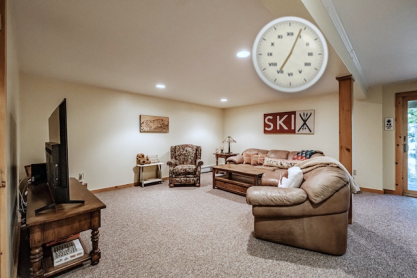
7:04
